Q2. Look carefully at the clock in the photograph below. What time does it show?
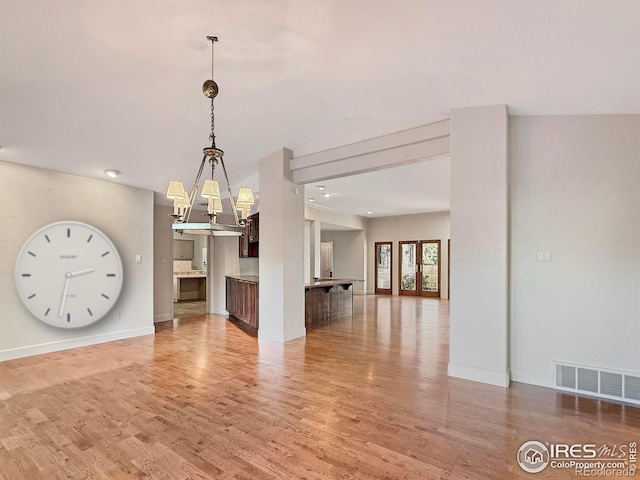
2:32
